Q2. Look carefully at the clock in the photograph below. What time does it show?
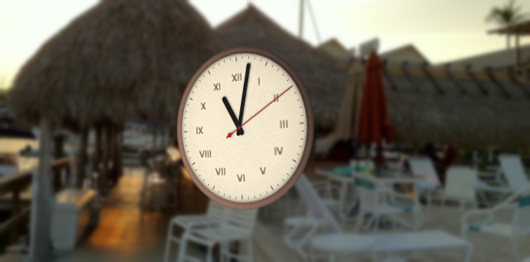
11:02:10
